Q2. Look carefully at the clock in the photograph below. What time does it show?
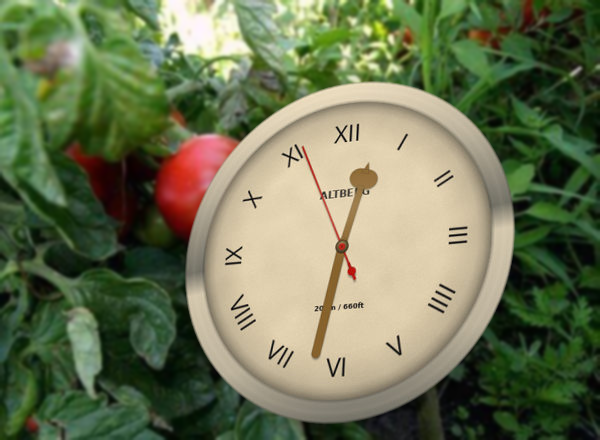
12:31:56
